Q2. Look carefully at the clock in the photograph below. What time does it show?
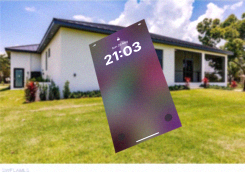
21:03
